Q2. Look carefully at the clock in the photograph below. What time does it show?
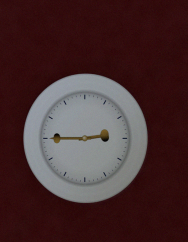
2:45
